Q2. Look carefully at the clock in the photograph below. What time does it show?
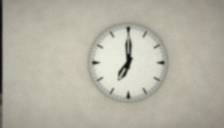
7:00
